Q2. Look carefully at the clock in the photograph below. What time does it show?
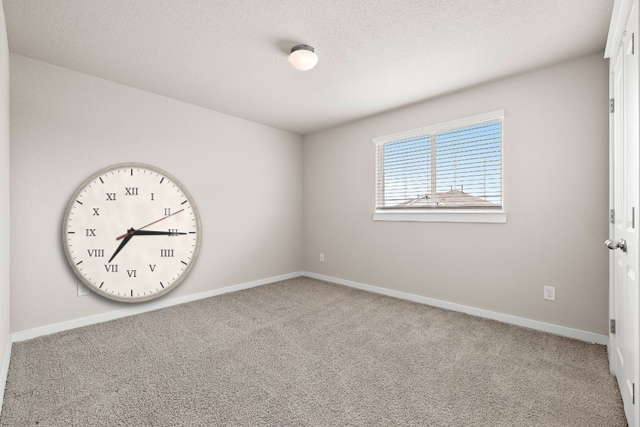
7:15:11
